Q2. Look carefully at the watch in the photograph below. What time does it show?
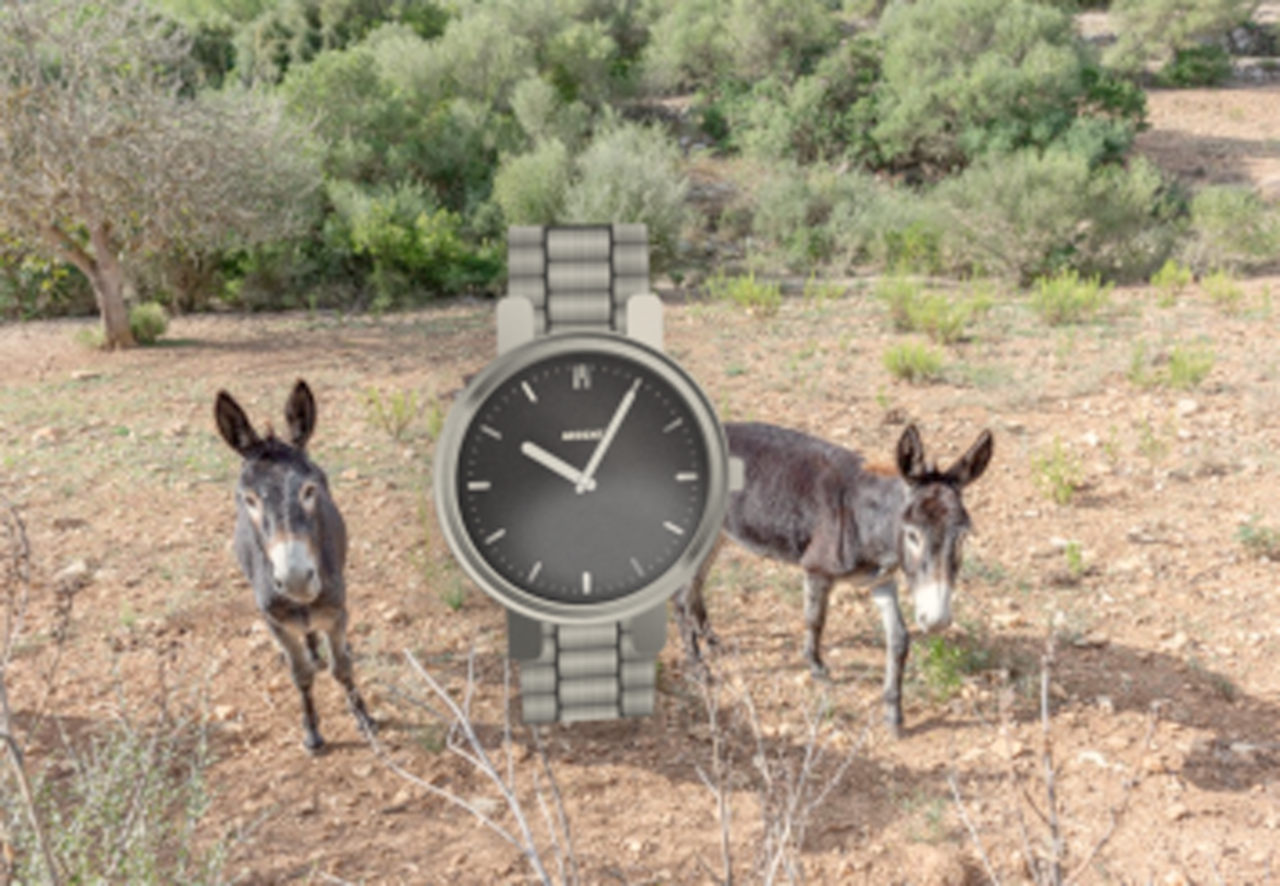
10:05
